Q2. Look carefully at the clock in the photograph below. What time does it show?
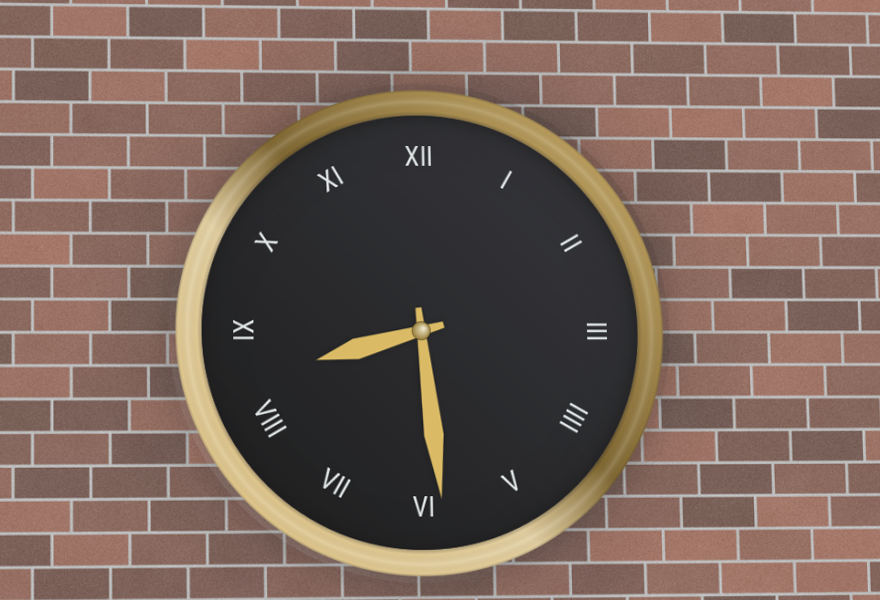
8:29
